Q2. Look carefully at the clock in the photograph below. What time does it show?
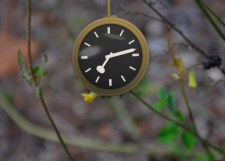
7:13
